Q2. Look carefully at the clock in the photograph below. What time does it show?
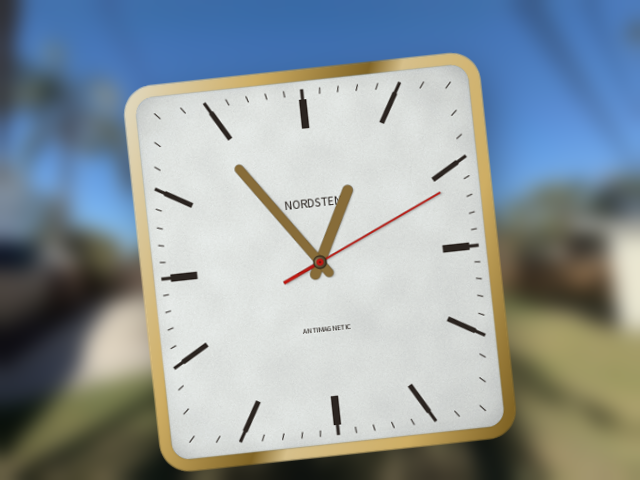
12:54:11
